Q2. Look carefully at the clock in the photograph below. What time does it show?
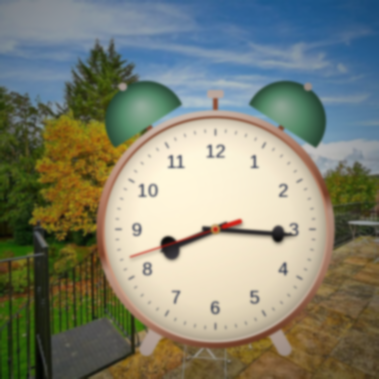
8:15:42
